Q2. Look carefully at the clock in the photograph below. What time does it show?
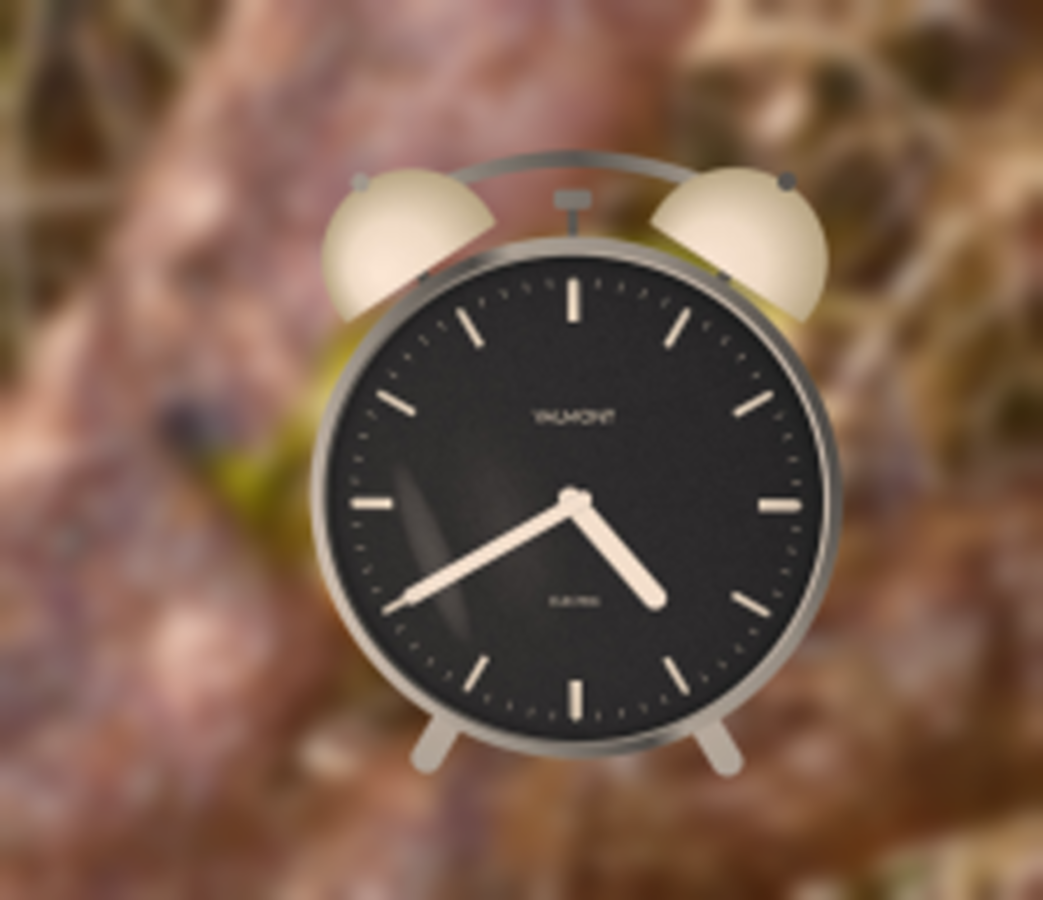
4:40
